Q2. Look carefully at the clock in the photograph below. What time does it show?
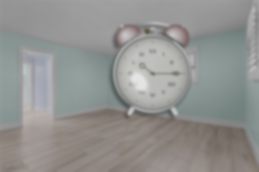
10:15
